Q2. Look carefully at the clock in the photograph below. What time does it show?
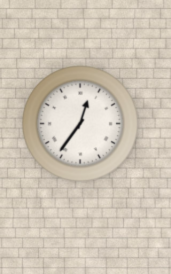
12:36
